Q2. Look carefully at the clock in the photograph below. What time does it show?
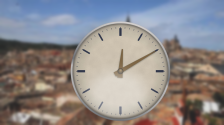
12:10
